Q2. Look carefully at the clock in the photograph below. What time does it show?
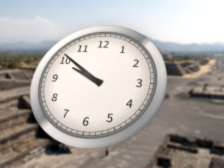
9:51
